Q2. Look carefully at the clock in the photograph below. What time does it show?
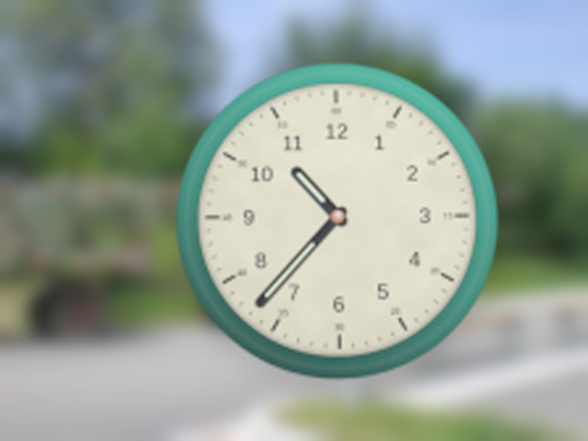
10:37
